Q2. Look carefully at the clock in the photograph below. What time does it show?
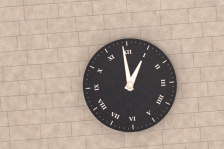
12:59
